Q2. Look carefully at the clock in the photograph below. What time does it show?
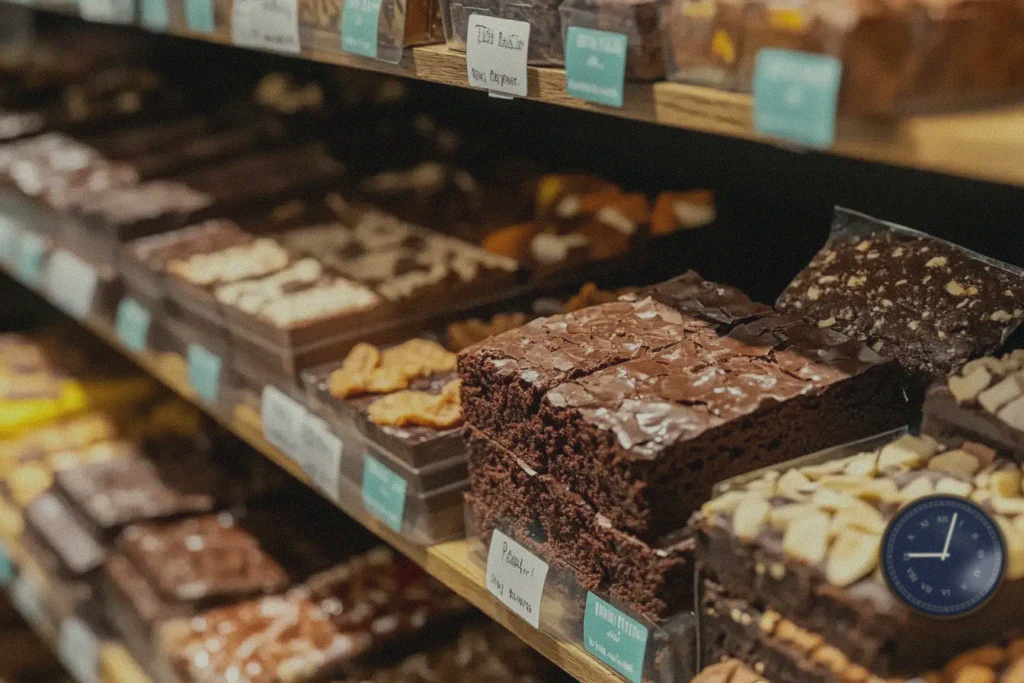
9:03
